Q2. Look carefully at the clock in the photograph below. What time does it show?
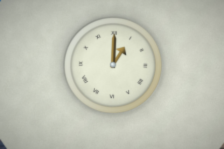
1:00
